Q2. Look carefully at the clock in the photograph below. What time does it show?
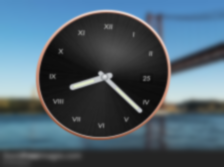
8:22
